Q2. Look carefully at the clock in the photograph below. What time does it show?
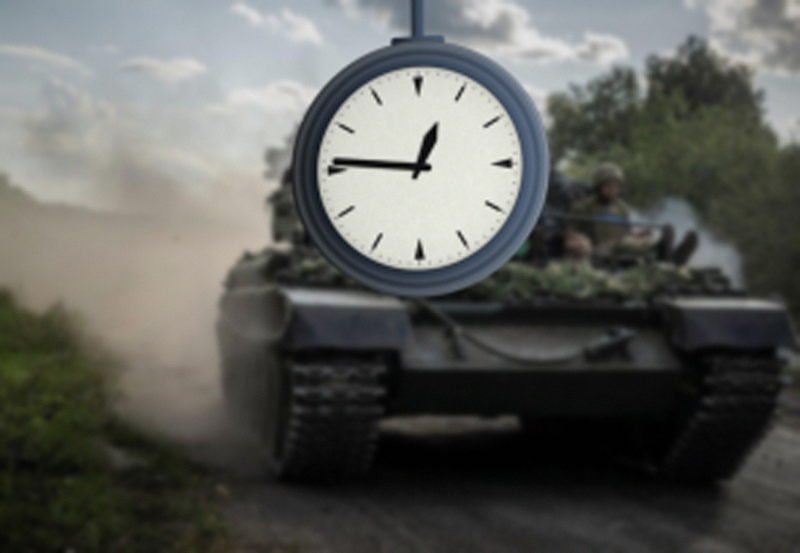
12:46
